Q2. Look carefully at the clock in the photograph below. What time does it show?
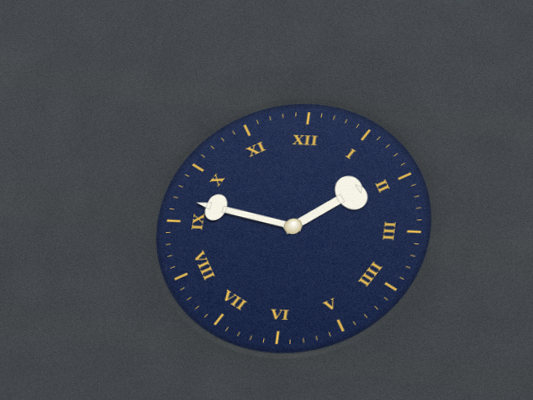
1:47
